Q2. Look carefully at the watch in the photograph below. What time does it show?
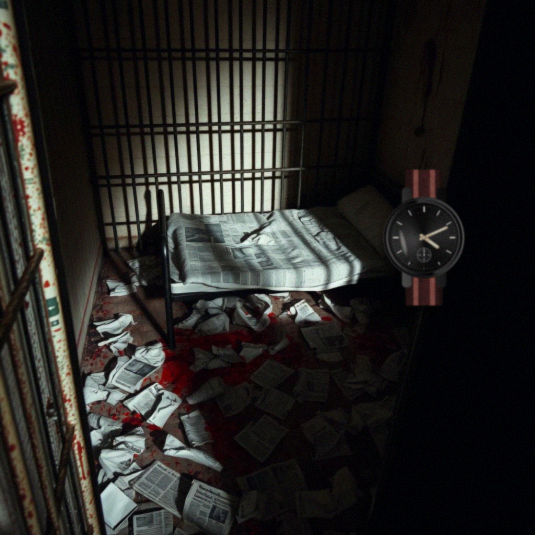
4:11
